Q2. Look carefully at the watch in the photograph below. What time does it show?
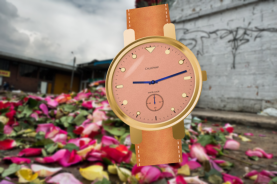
9:13
